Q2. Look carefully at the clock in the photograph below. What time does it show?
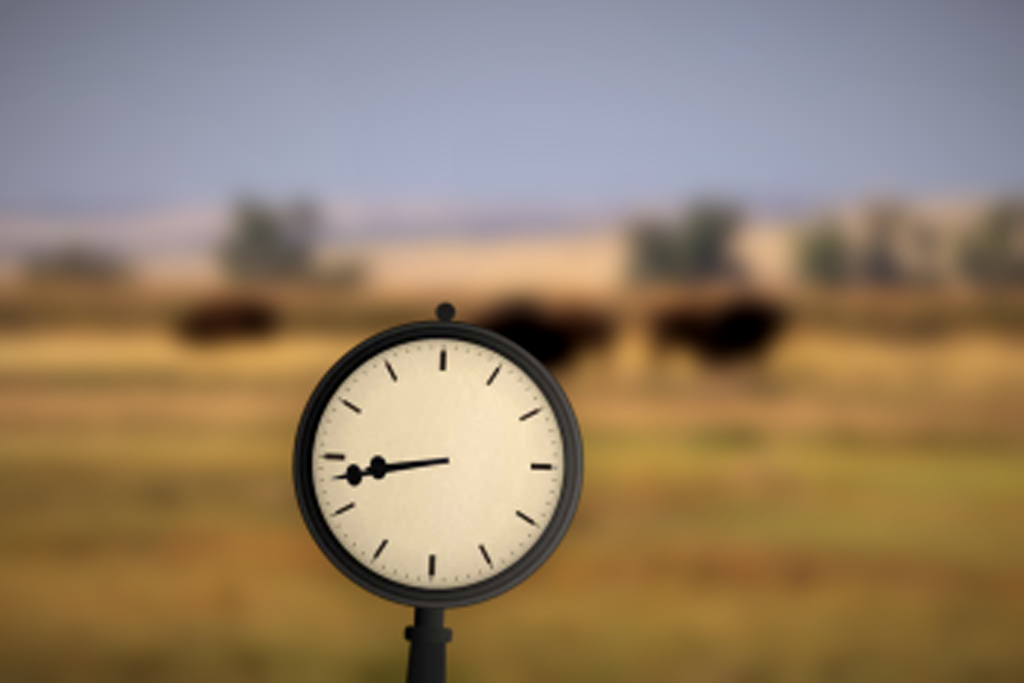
8:43
